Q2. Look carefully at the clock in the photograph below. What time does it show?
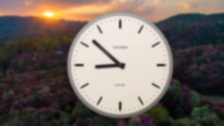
8:52
